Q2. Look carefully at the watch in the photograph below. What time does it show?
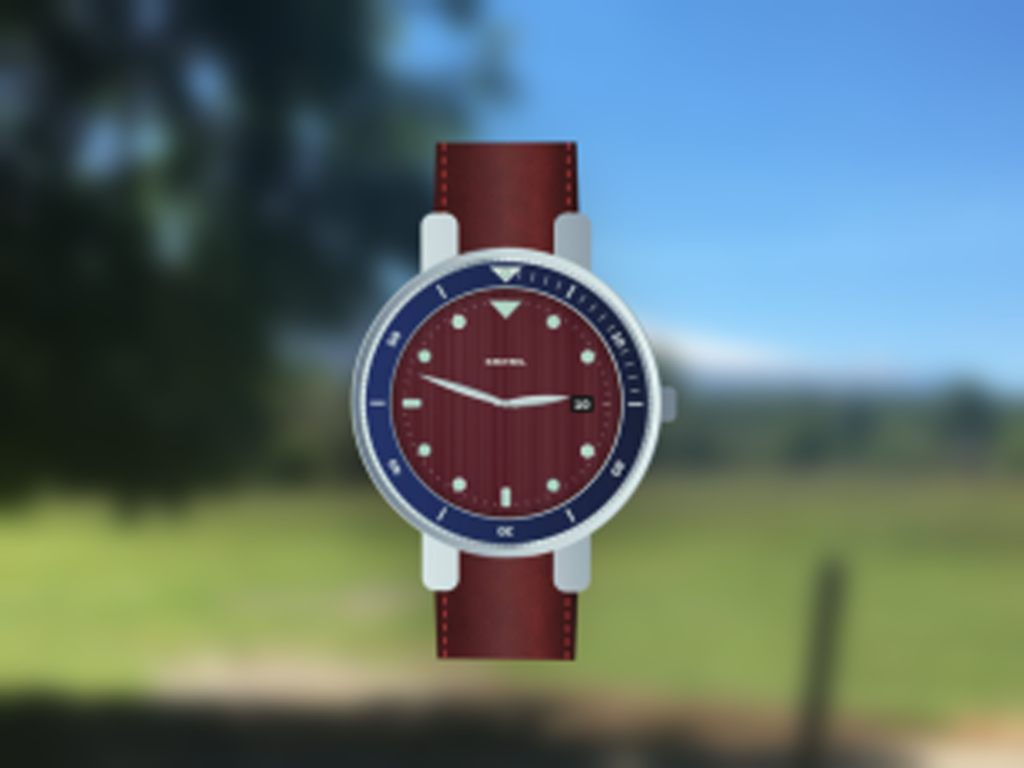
2:48
